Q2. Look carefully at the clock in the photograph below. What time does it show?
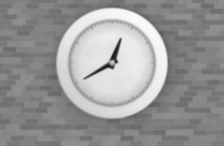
12:40
